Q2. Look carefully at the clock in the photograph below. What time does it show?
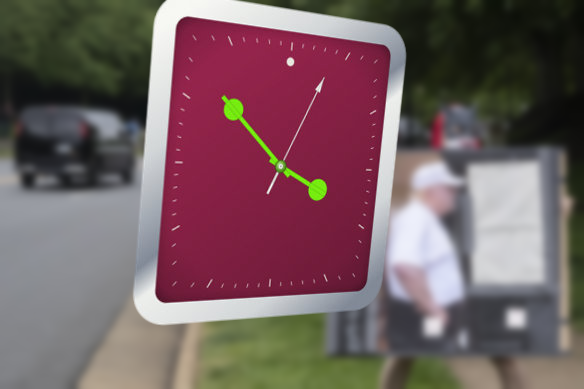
3:52:04
